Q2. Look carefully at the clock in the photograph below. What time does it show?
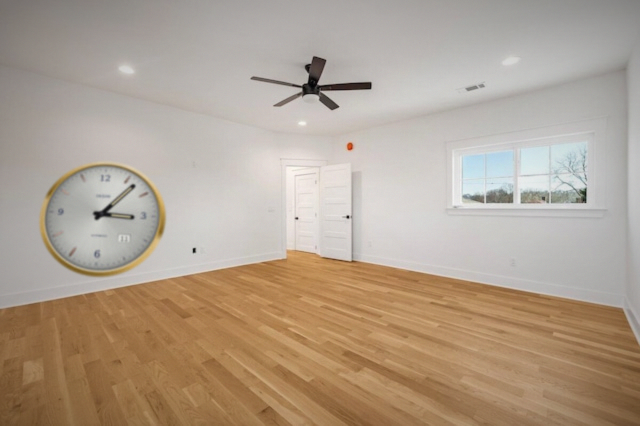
3:07
